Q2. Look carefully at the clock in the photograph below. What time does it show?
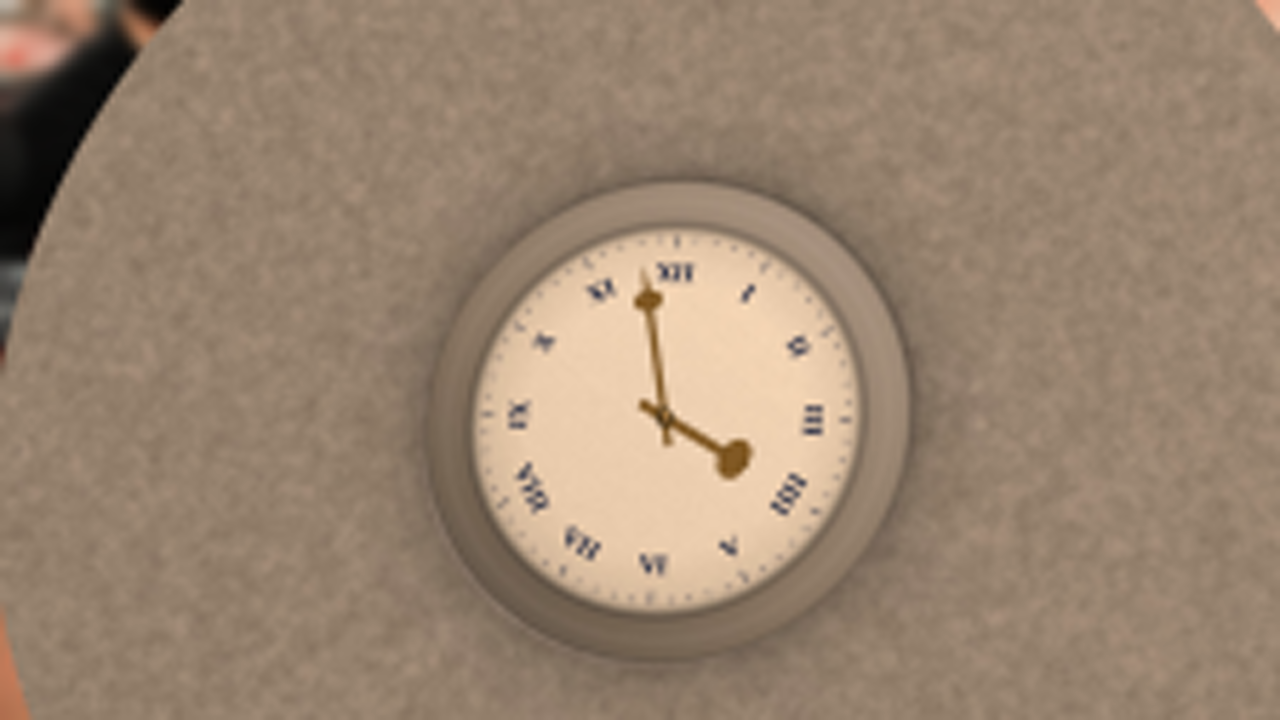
3:58
